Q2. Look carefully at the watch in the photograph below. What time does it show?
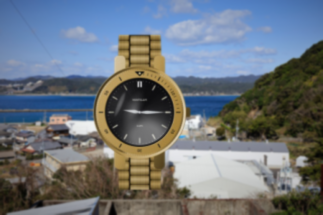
9:15
